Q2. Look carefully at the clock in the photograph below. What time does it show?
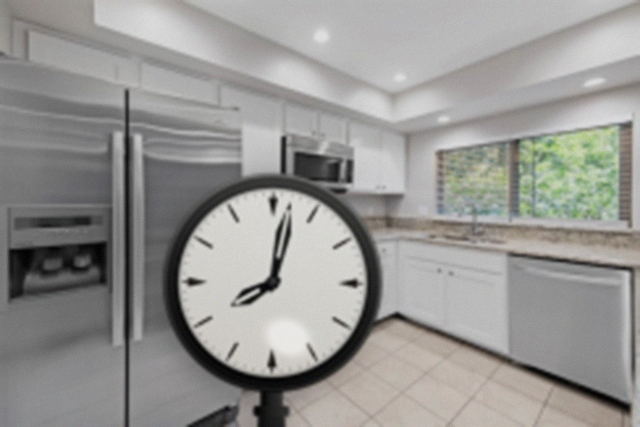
8:02
